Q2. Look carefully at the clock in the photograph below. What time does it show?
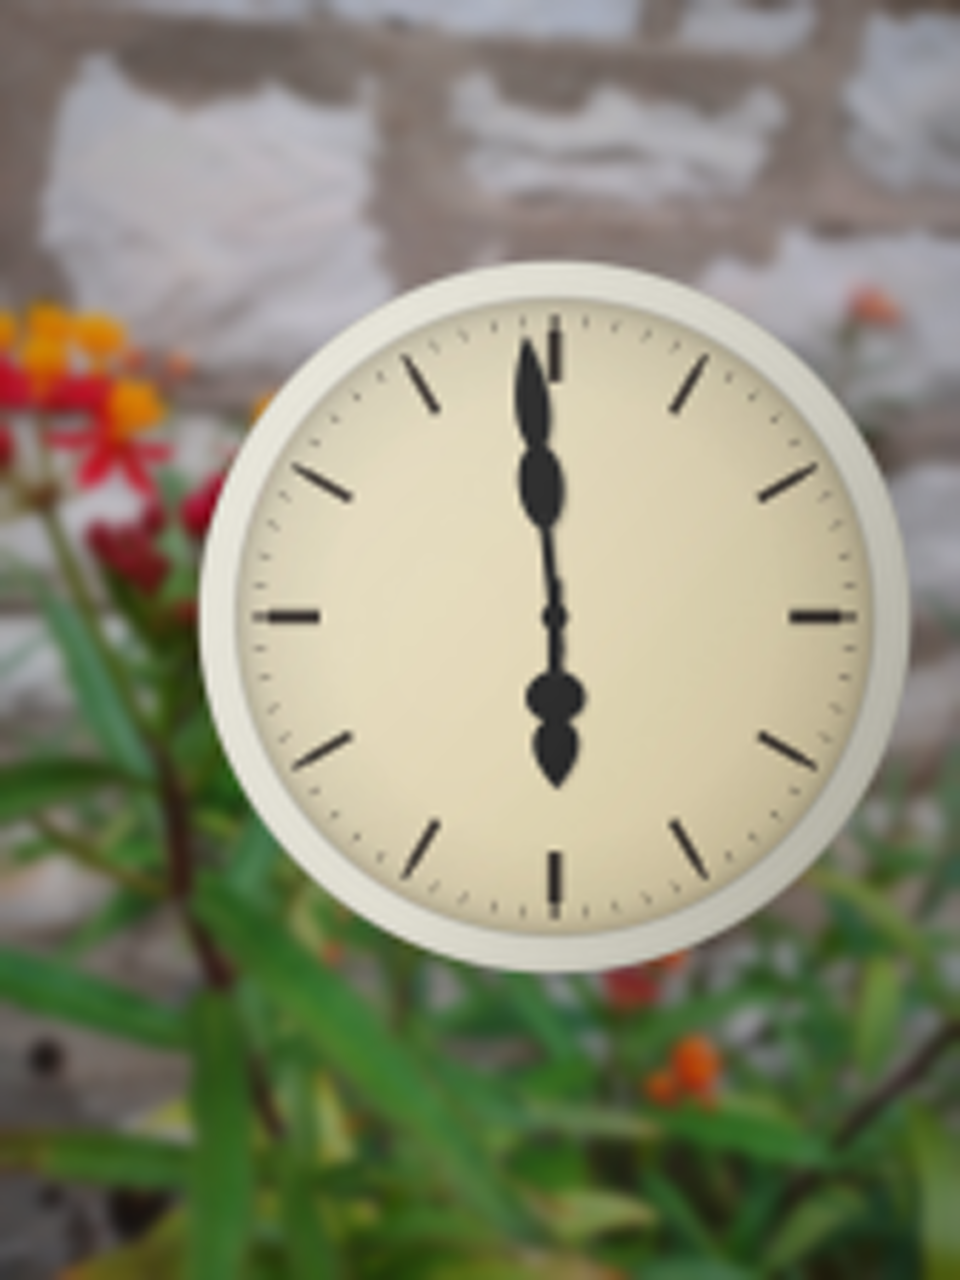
5:59
